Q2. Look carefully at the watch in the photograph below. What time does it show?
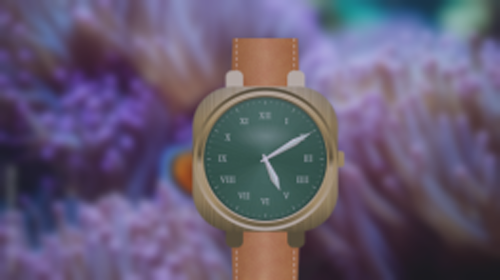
5:10
